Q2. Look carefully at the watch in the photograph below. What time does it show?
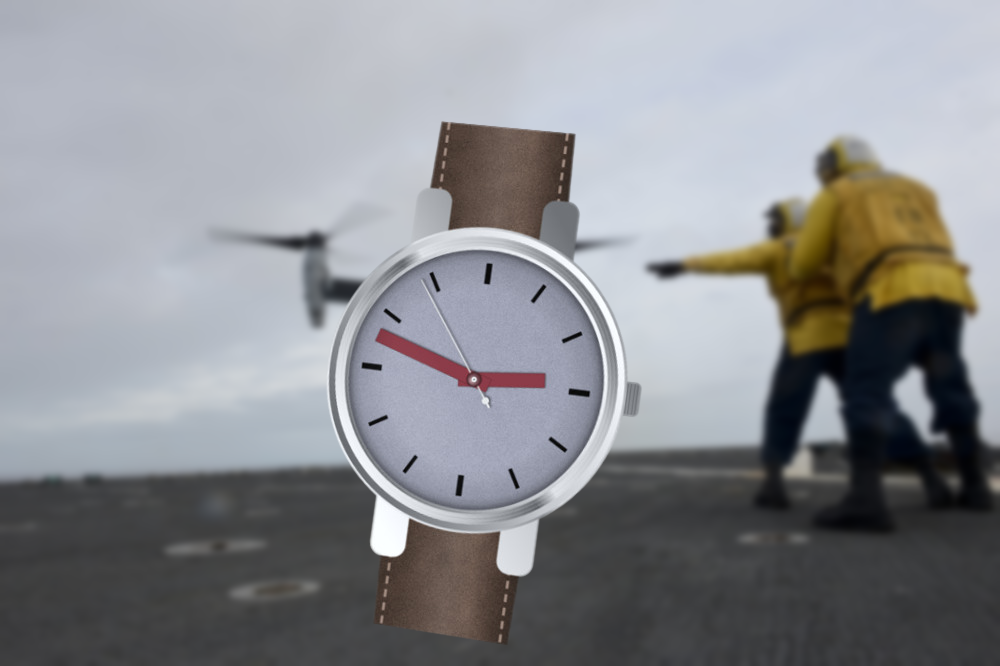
2:47:54
